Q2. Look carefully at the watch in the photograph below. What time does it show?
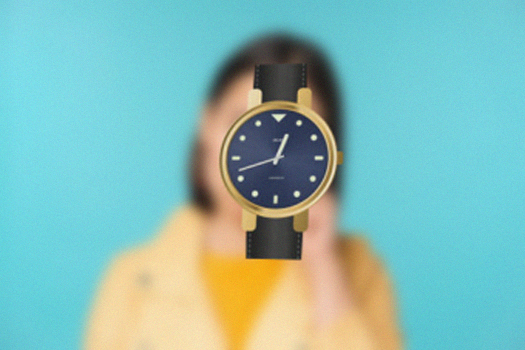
12:42
